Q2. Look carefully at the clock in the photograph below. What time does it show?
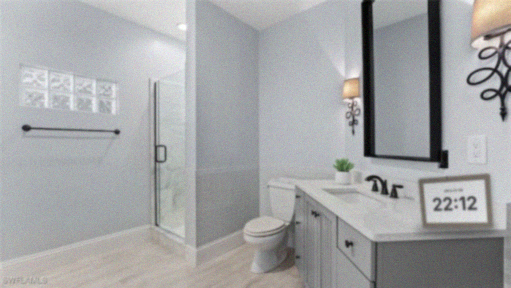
22:12
